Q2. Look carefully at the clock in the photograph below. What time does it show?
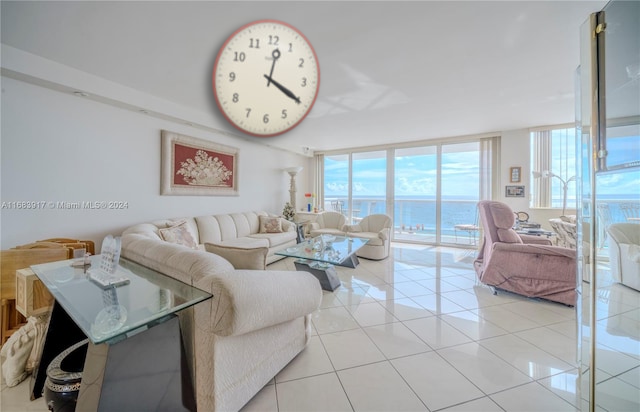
12:20
